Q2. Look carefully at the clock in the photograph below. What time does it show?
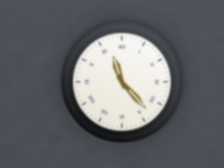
11:23
